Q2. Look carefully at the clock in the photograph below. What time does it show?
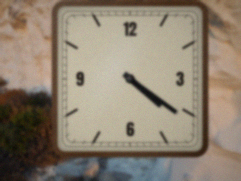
4:21
